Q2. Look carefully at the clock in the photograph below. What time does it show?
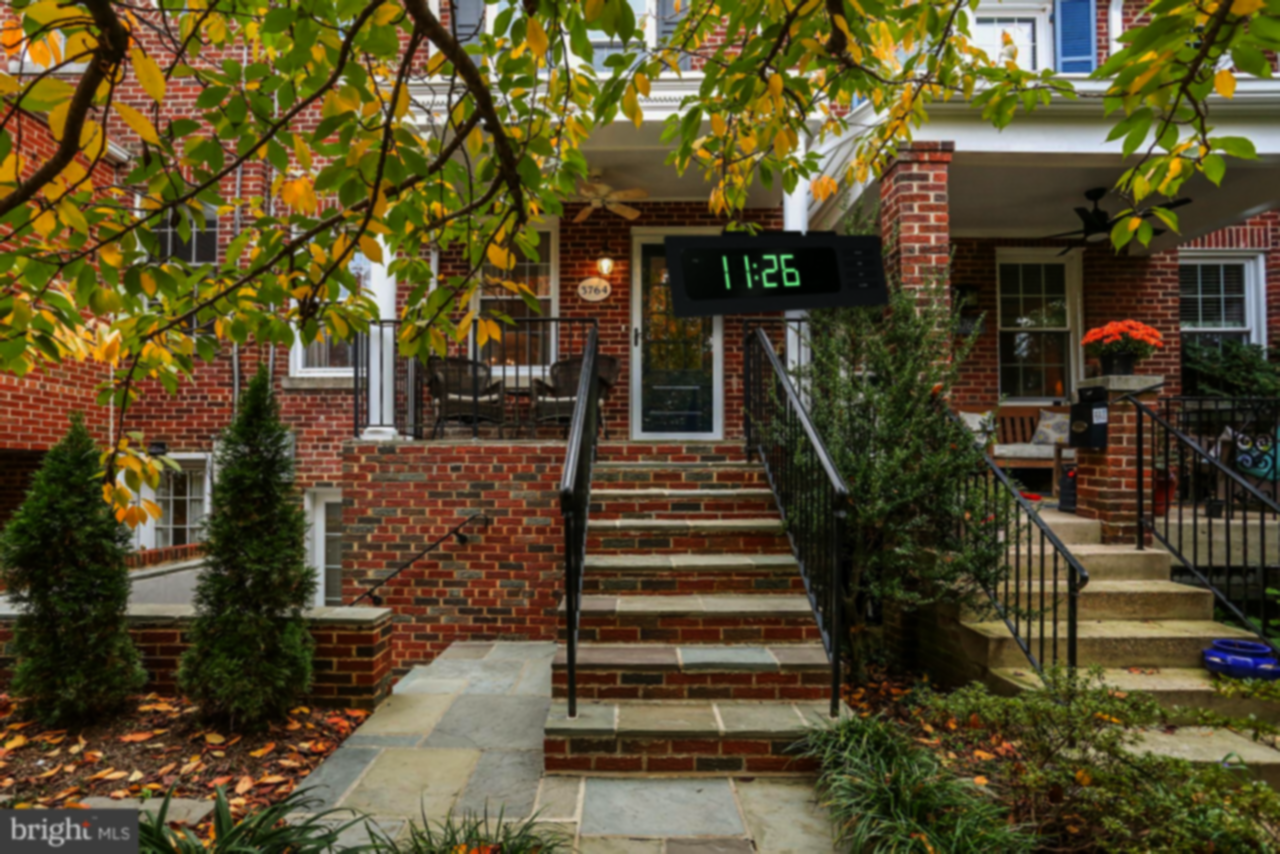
11:26
